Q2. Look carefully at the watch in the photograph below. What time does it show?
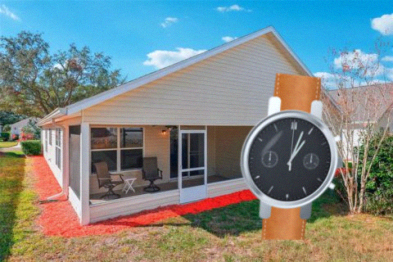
1:03
